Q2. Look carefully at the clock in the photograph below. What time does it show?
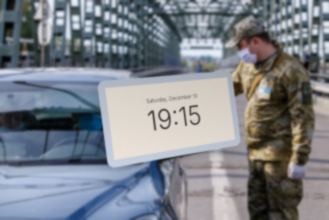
19:15
